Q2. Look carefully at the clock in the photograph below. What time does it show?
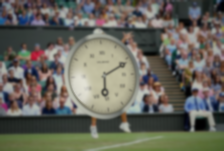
6:11
